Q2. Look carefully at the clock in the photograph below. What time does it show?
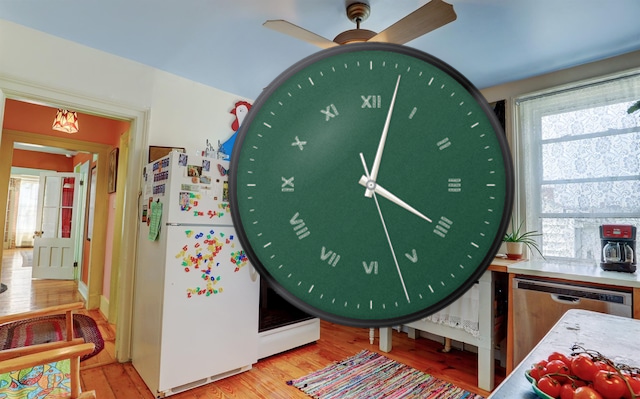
4:02:27
